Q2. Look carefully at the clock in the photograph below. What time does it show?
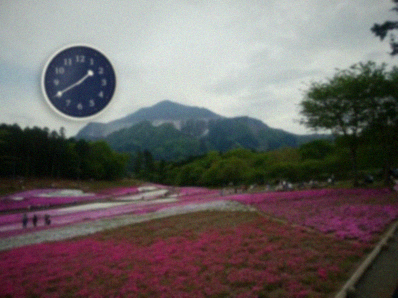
1:40
